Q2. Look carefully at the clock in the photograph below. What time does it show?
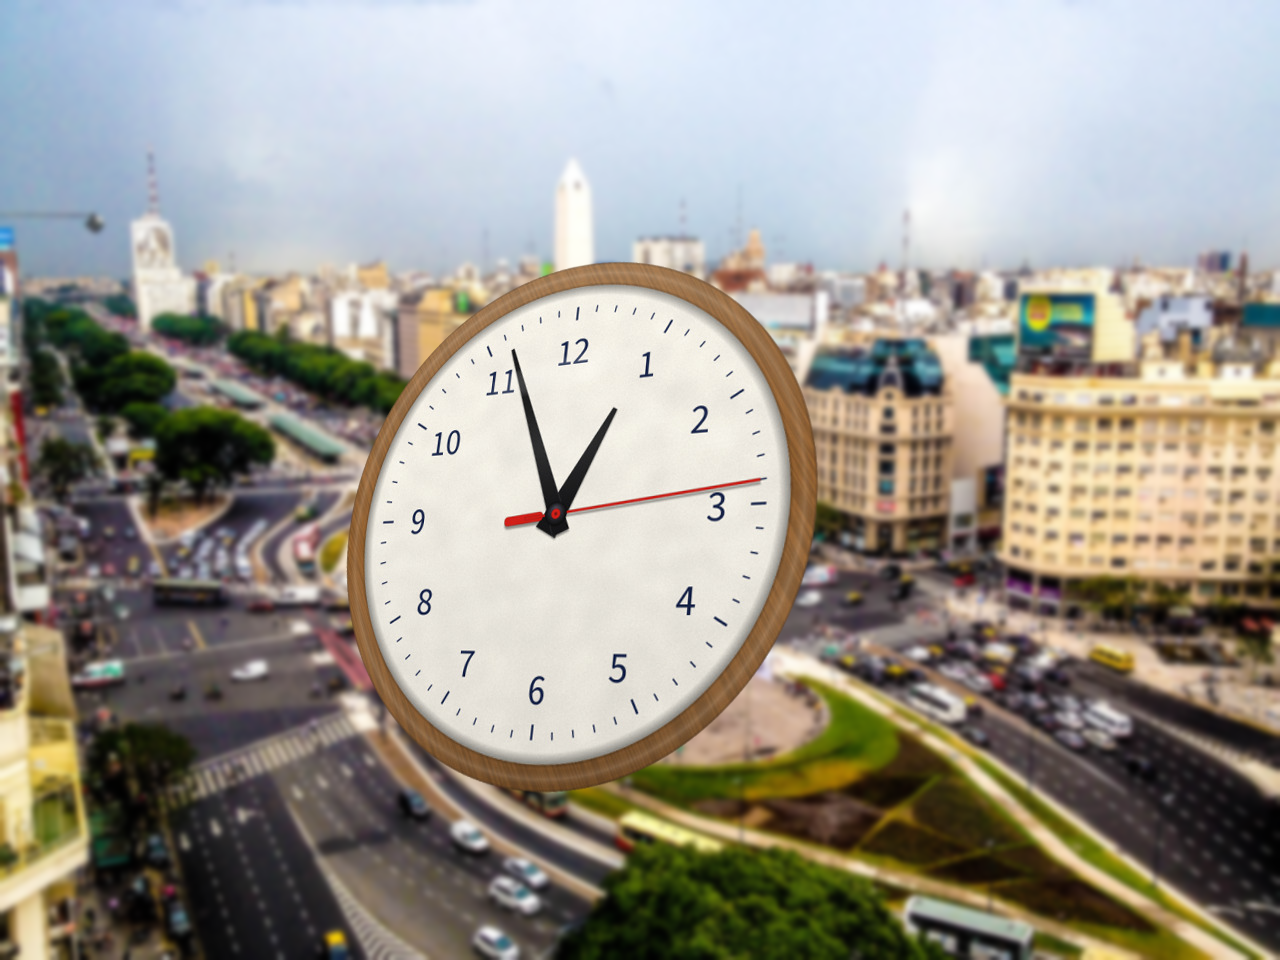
12:56:14
